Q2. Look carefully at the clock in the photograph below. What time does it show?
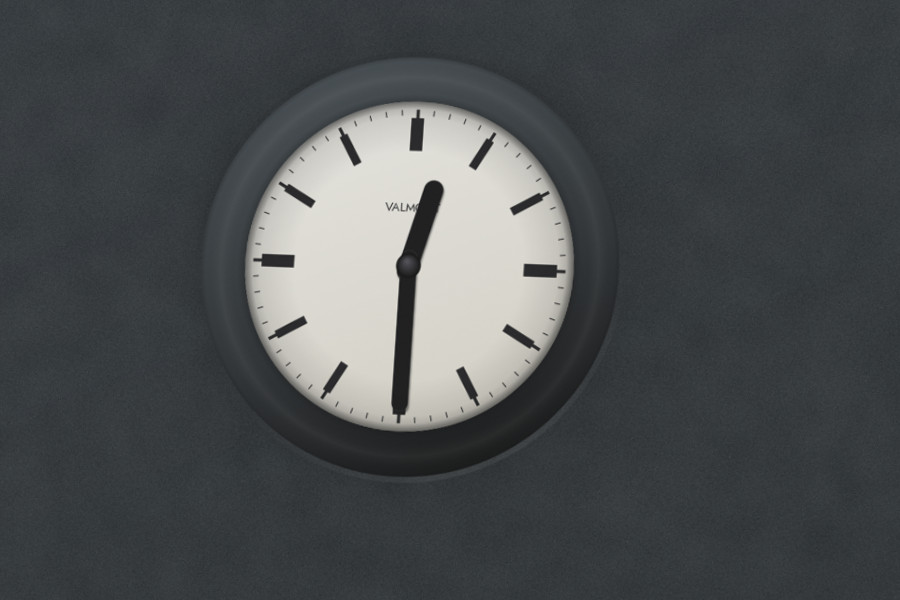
12:30
